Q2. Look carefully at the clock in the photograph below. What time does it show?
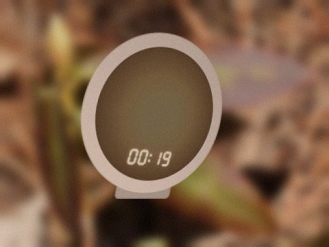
0:19
